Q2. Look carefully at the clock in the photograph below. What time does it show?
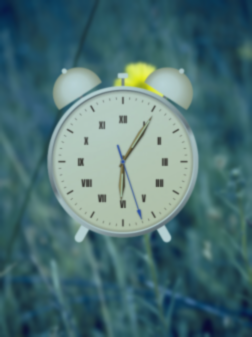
6:05:27
